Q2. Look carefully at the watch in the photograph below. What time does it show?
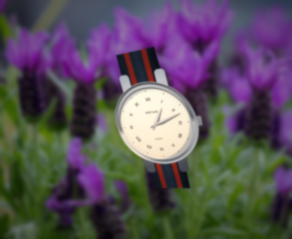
1:12
